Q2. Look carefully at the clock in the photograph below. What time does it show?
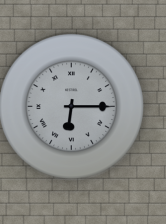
6:15
